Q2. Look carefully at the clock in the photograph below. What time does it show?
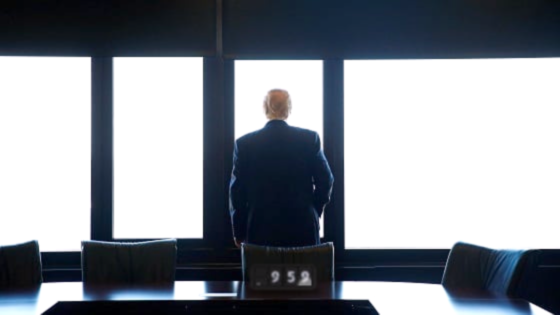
9:59
